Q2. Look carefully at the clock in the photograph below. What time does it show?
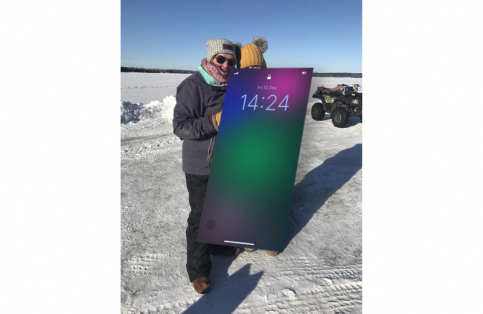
14:24
